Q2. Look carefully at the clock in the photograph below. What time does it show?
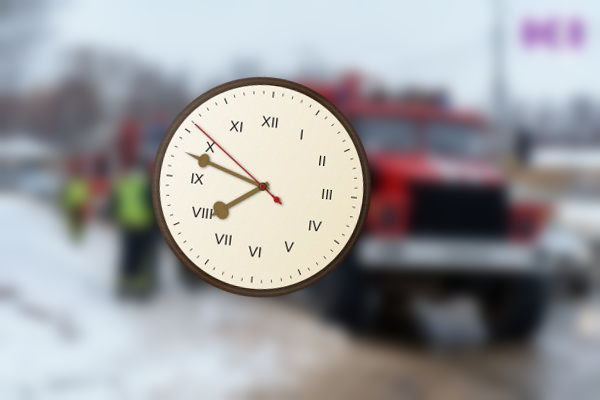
7:47:51
